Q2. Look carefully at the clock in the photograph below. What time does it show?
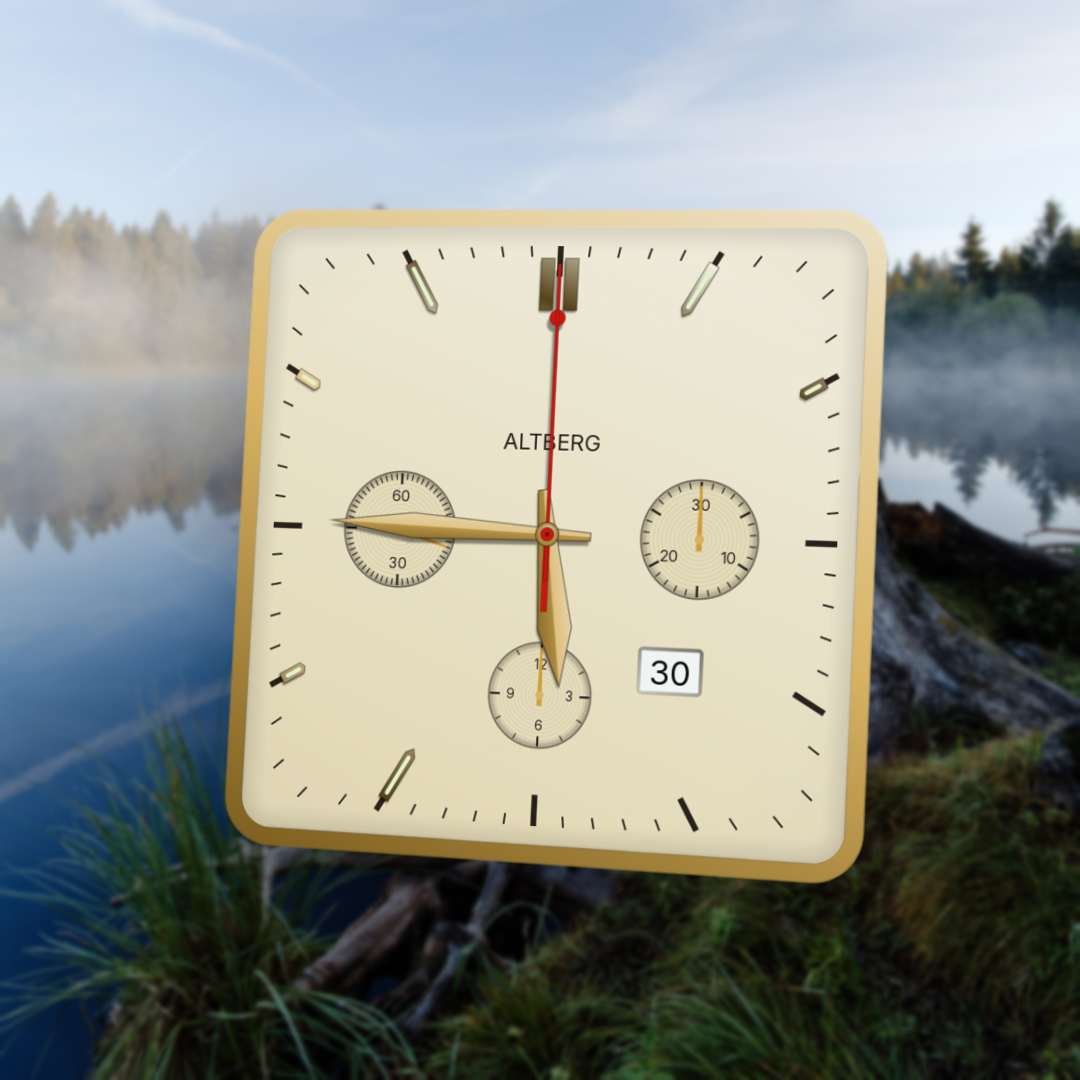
5:45:18
